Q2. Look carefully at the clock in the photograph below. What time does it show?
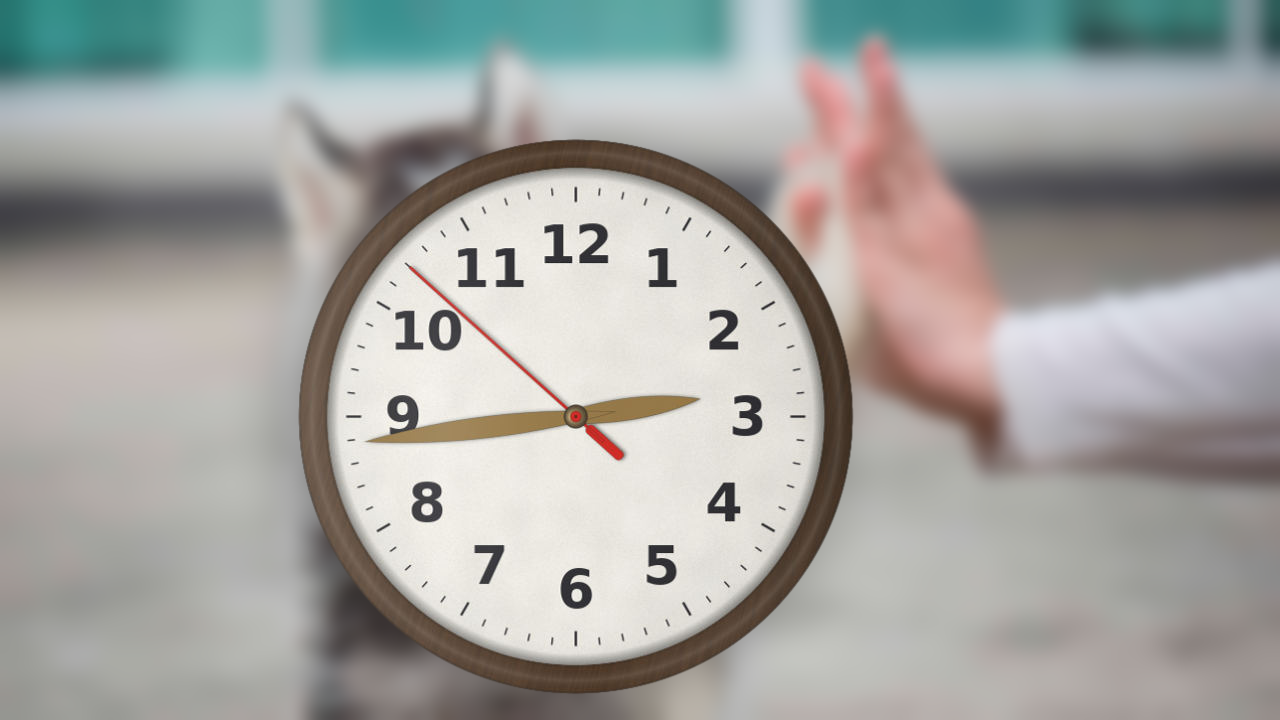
2:43:52
